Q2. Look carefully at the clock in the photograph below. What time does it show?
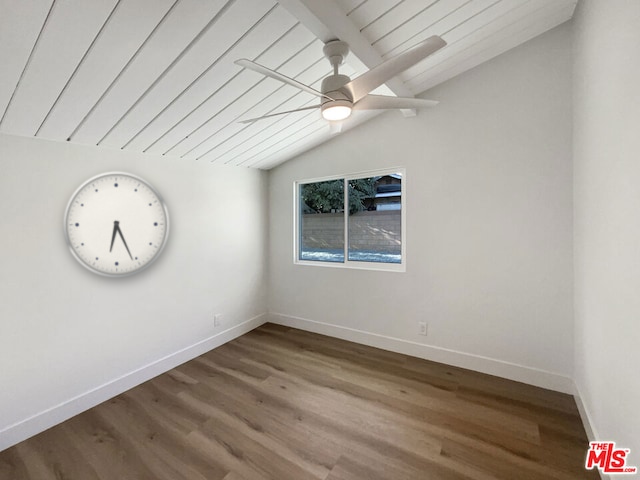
6:26
